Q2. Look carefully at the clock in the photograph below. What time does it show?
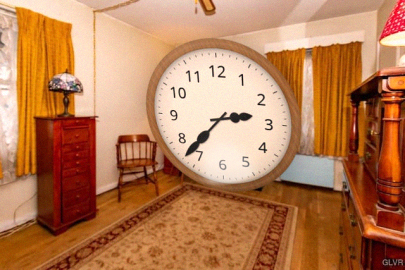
2:37
